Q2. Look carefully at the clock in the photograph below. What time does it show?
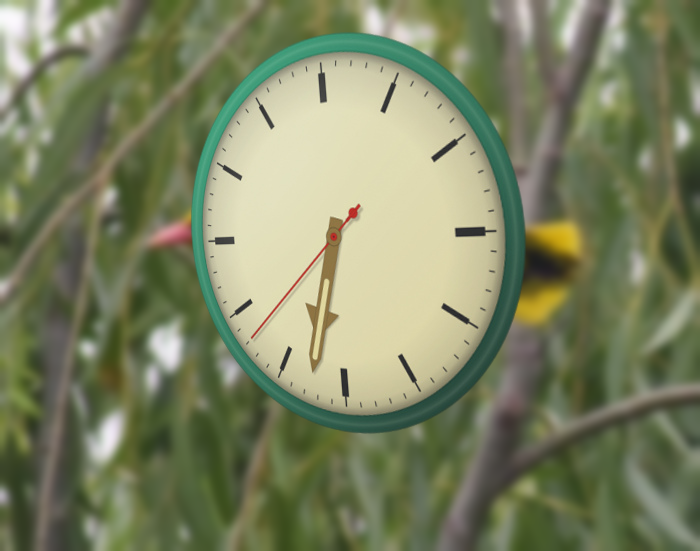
6:32:38
